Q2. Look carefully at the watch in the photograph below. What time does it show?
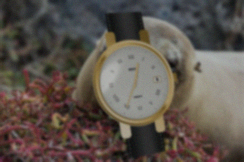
12:35
